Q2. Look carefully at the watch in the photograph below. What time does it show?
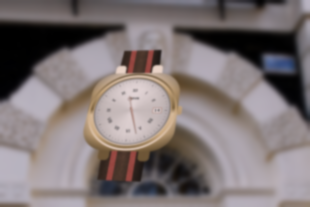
11:27
